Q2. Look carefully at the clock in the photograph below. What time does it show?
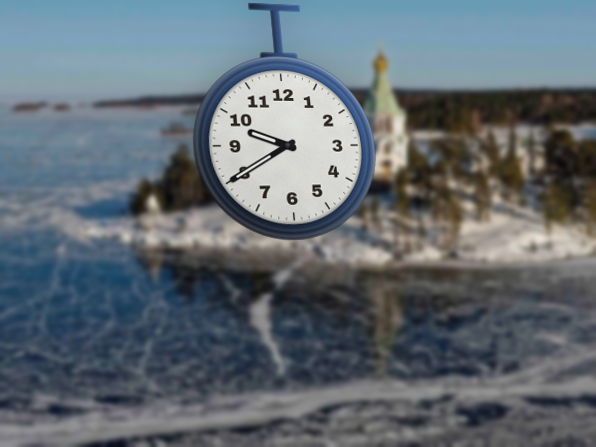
9:40
